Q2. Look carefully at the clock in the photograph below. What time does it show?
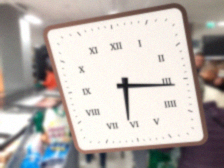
6:16
